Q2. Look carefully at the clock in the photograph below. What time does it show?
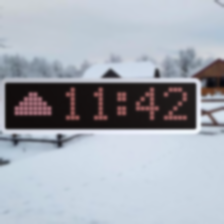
11:42
